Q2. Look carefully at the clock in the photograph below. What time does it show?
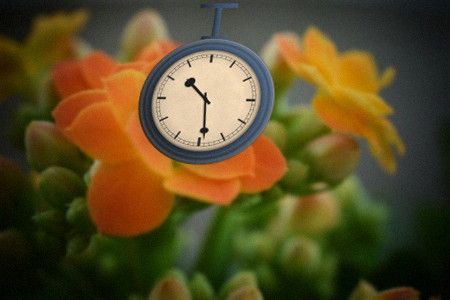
10:29
